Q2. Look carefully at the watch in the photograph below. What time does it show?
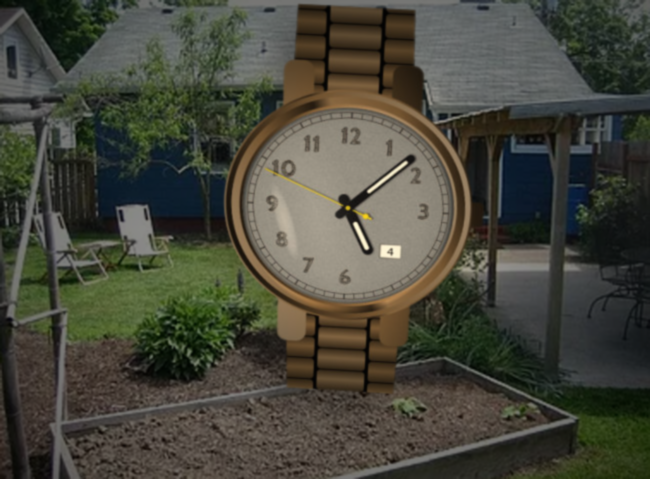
5:07:49
